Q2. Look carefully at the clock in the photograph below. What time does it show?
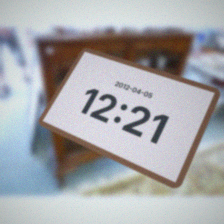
12:21
